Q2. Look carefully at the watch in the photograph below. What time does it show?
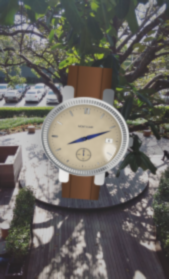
8:11
